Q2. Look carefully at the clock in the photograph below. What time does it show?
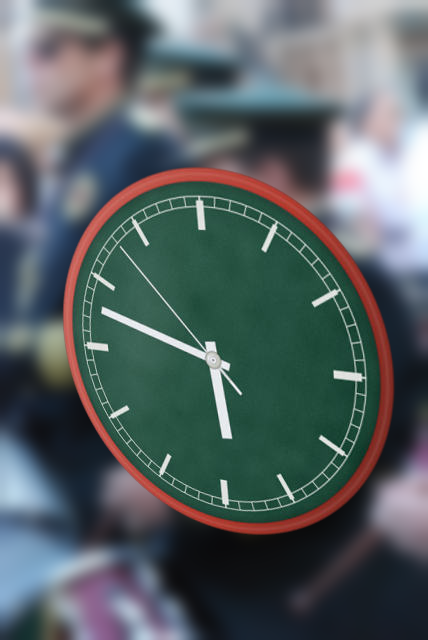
5:47:53
